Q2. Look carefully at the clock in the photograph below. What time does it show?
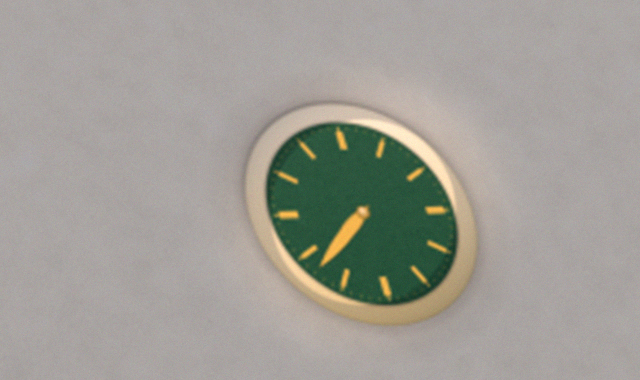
7:38
